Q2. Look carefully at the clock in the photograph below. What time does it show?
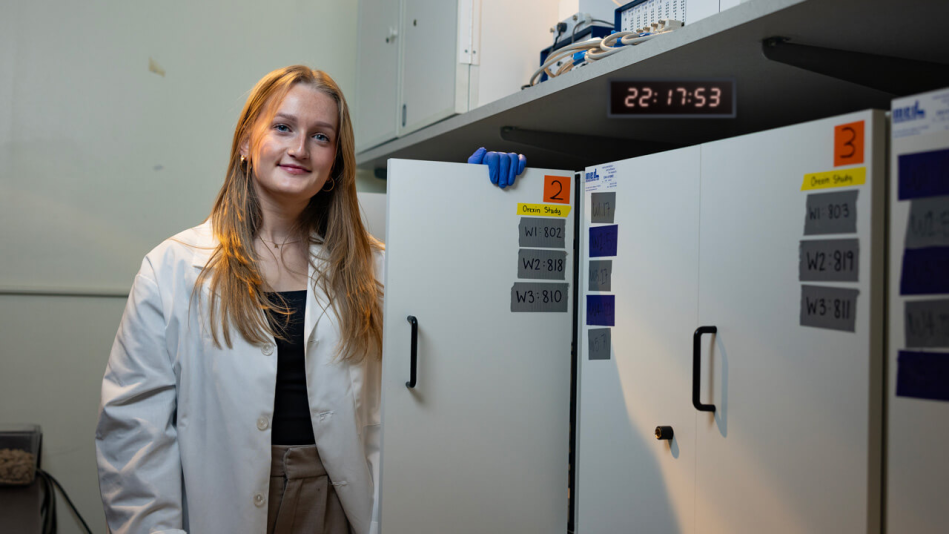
22:17:53
